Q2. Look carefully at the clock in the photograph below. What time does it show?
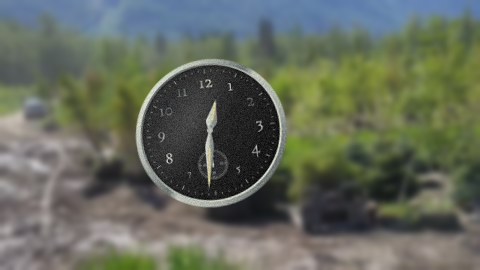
12:31
